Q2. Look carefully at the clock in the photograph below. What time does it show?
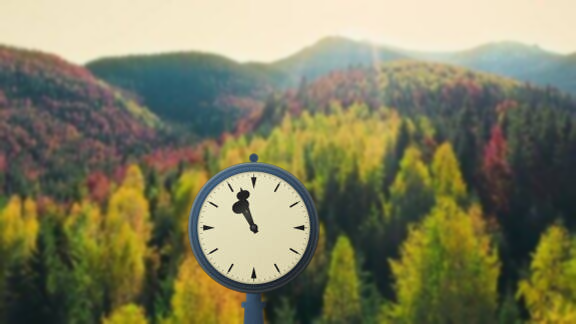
10:57
